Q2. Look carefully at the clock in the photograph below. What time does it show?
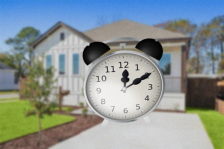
12:10
